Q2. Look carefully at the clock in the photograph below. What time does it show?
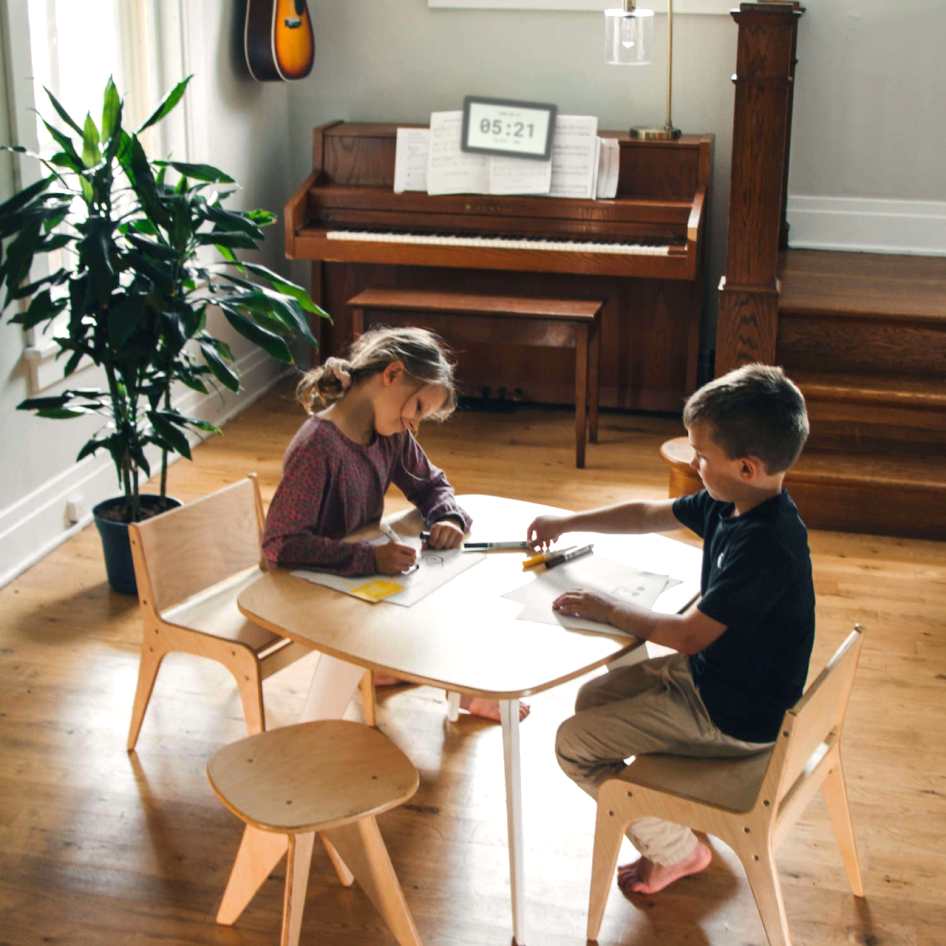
5:21
